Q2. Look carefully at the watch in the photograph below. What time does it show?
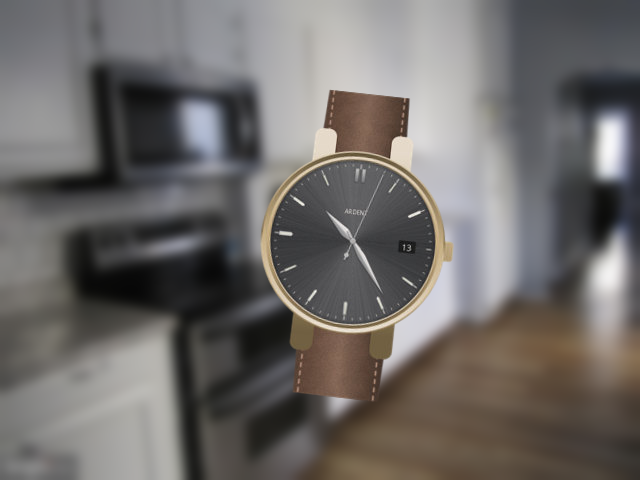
10:24:03
